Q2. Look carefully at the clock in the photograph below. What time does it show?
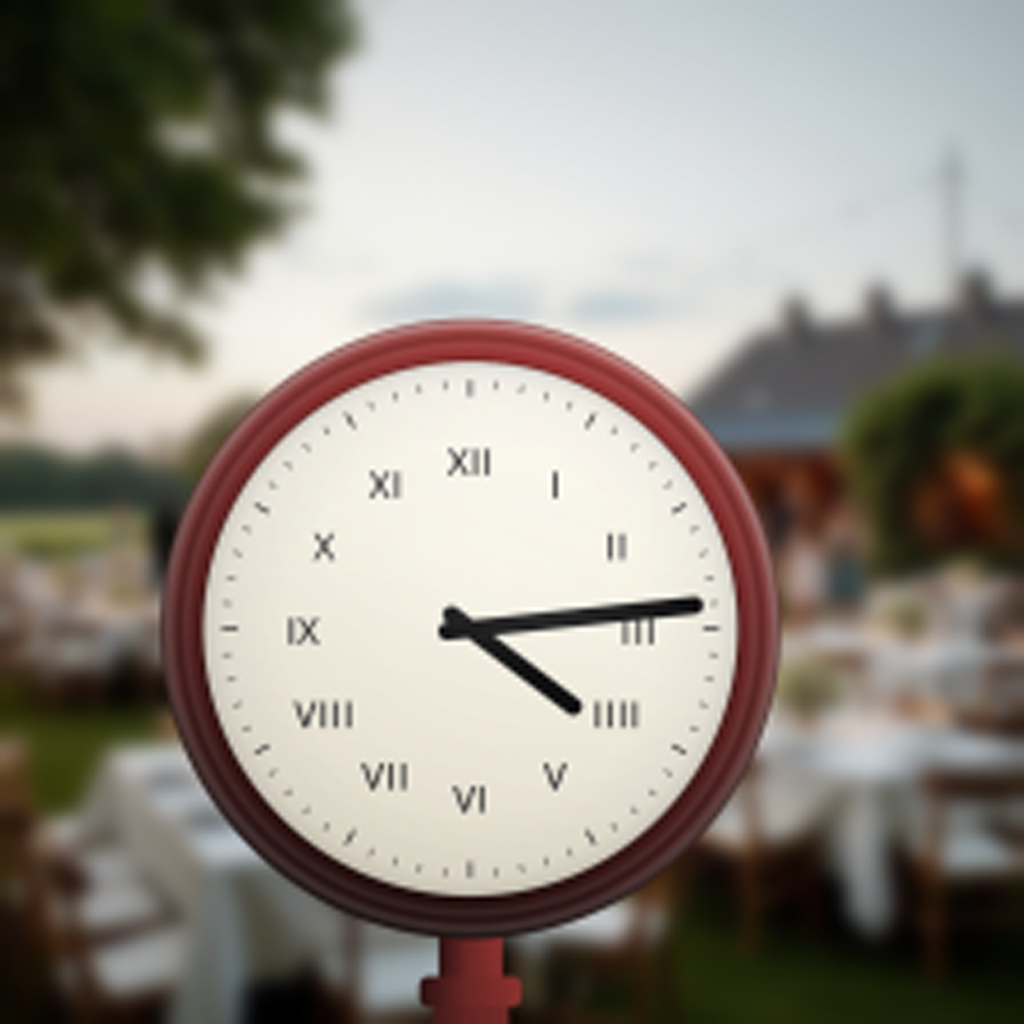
4:14
